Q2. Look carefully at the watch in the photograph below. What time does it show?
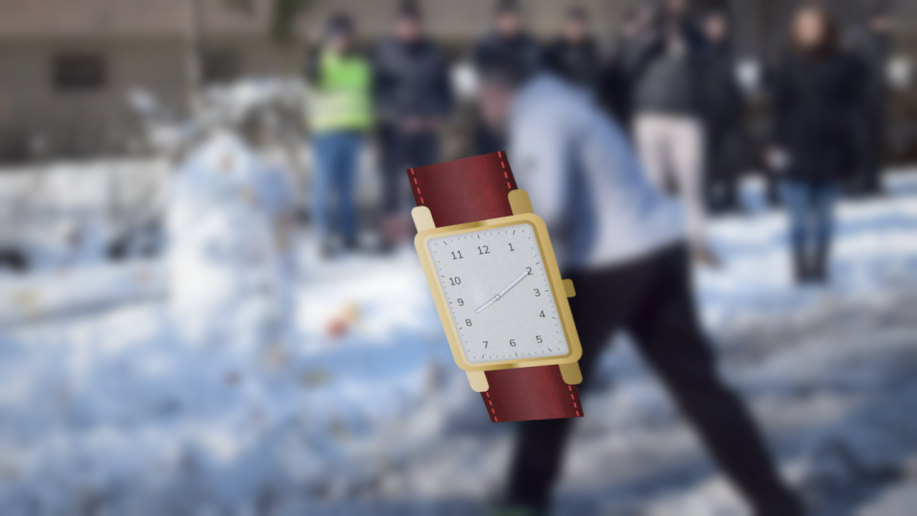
8:10
